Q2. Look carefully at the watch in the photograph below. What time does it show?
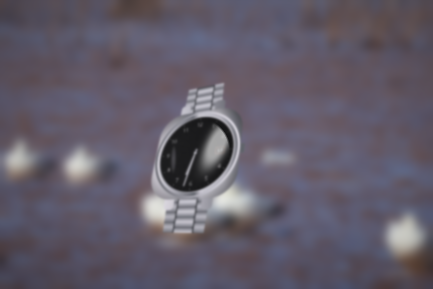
6:32
